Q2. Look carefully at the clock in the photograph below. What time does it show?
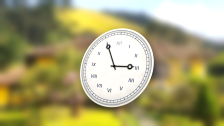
2:55
